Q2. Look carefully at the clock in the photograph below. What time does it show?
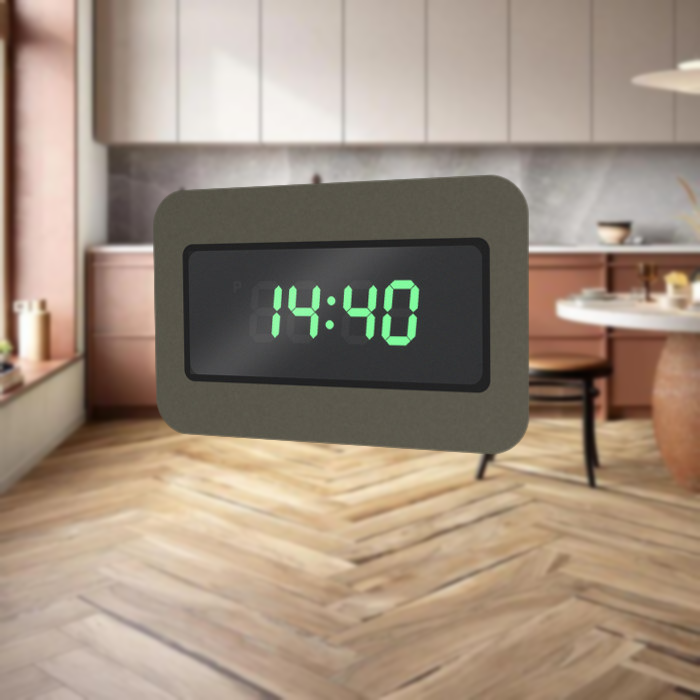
14:40
